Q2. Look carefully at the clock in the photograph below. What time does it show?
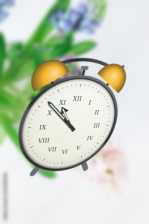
10:52
